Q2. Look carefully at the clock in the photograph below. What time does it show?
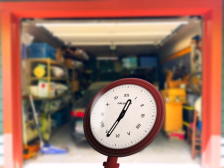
12:34
